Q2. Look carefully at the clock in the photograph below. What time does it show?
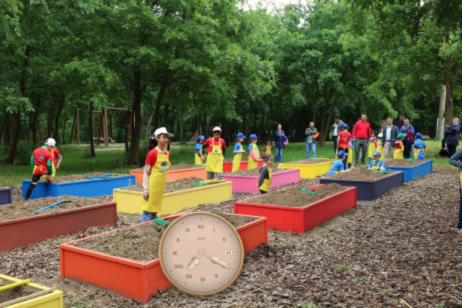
7:20
